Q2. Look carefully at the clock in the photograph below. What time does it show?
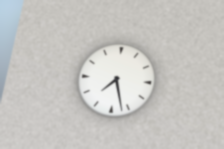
7:27
